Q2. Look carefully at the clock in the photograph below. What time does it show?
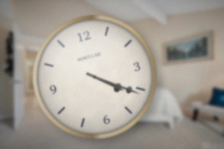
4:21
